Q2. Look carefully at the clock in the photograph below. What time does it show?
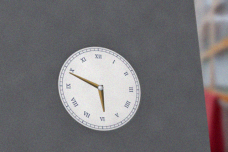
5:49
